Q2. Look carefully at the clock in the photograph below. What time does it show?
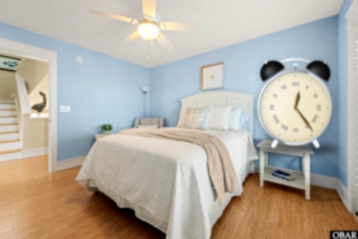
12:24
